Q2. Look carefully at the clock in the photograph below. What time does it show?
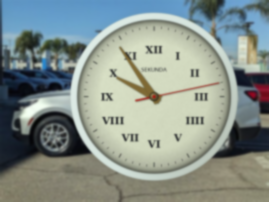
9:54:13
